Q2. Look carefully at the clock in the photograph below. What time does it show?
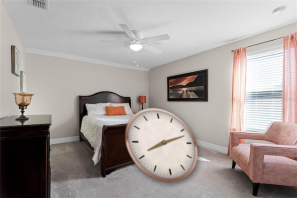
8:12
